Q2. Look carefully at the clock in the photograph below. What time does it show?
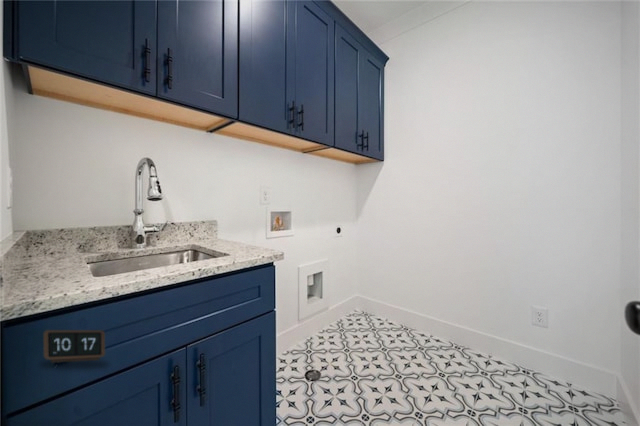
10:17
